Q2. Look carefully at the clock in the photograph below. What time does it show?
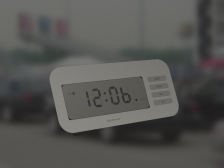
12:06
